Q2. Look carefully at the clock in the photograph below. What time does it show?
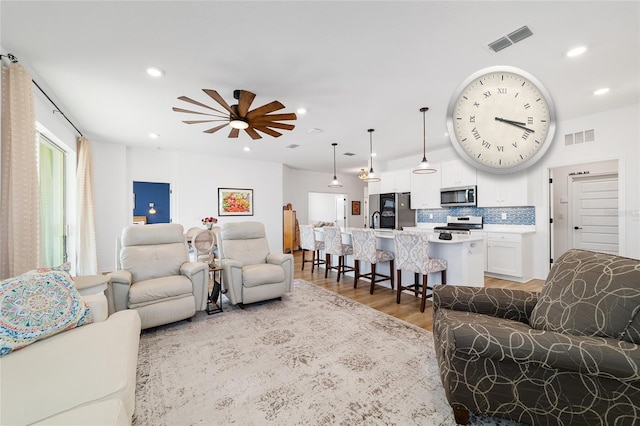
3:18
